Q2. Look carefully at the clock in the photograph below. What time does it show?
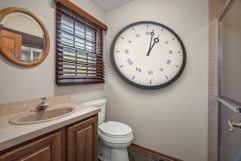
1:02
